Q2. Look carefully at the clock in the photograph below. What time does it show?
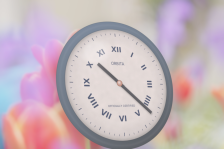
10:22
